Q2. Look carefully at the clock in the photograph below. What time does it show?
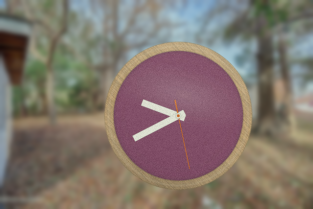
9:40:28
